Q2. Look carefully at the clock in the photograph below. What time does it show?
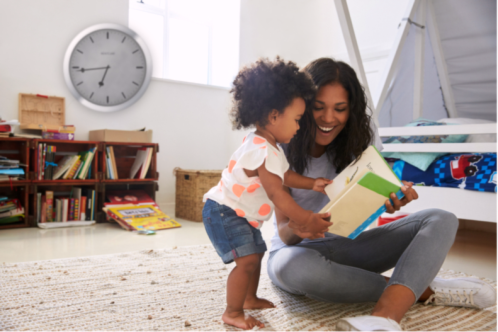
6:44
